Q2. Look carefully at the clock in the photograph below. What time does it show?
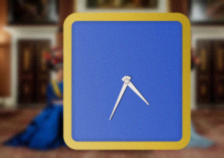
4:34
